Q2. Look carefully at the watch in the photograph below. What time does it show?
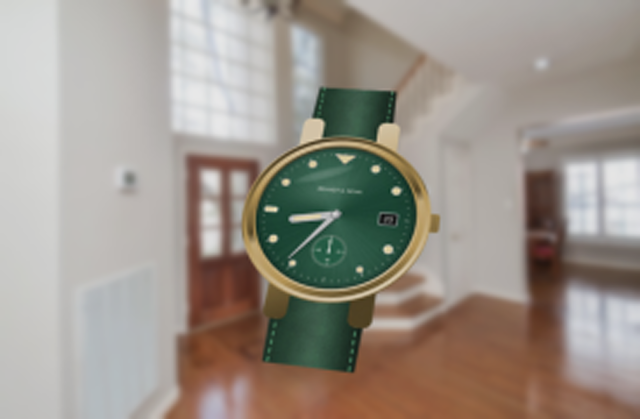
8:36
